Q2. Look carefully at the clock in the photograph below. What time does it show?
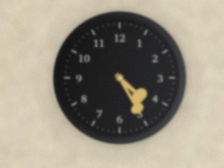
4:25
